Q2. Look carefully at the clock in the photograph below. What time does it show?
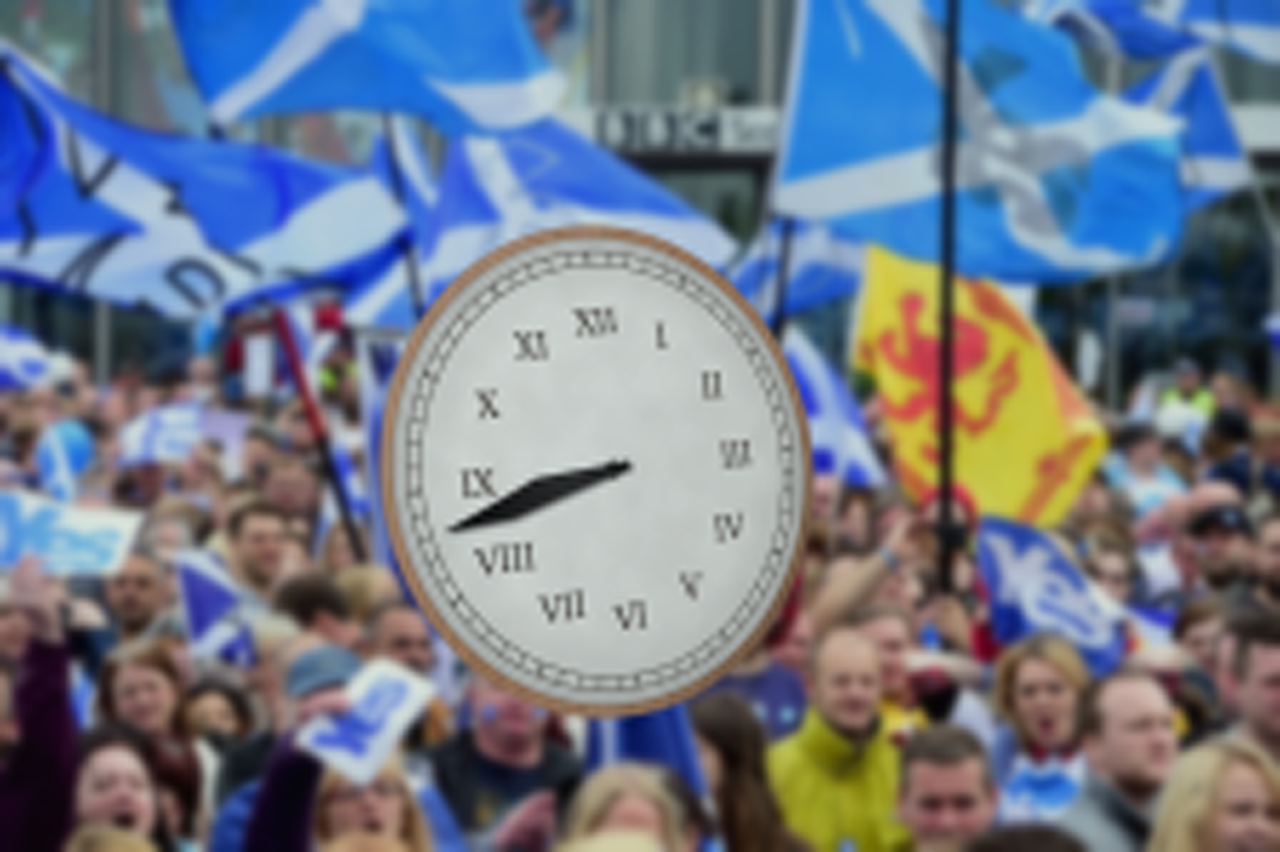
8:43
